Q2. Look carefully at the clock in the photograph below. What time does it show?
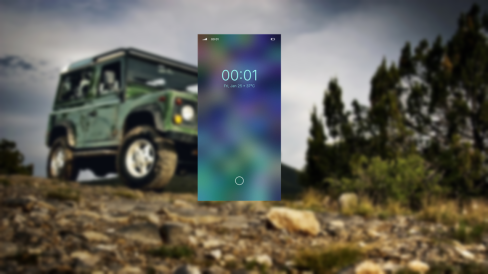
0:01
